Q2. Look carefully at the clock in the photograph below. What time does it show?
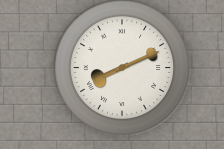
8:11
